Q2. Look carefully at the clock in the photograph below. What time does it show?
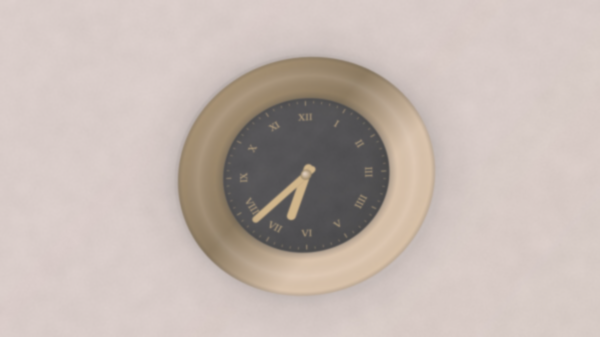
6:38
